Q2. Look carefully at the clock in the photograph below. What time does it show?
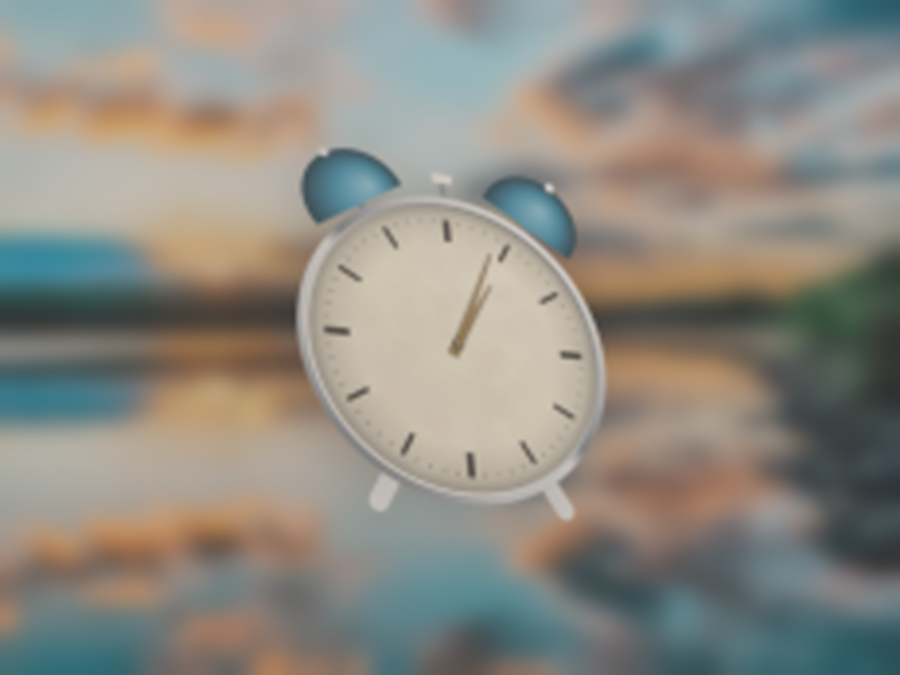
1:04
